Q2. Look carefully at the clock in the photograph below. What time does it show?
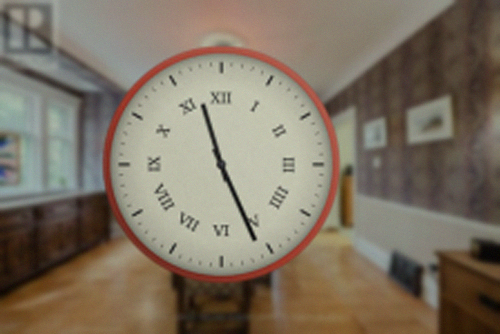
11:26
